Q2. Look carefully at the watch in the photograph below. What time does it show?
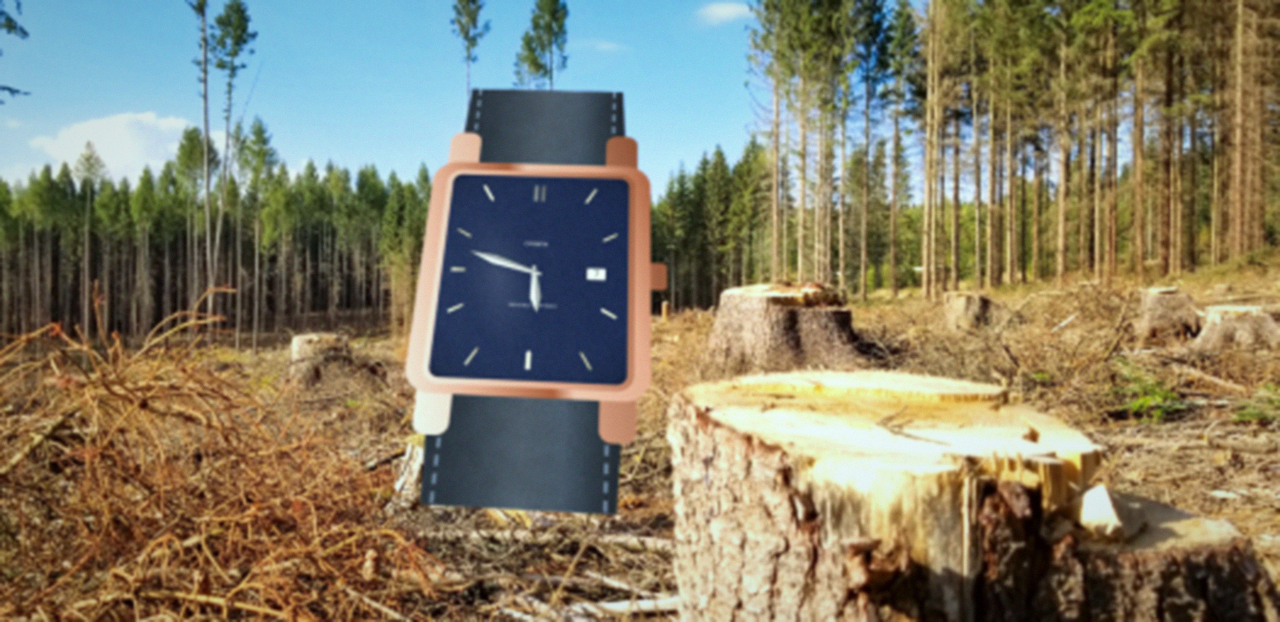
5:48
